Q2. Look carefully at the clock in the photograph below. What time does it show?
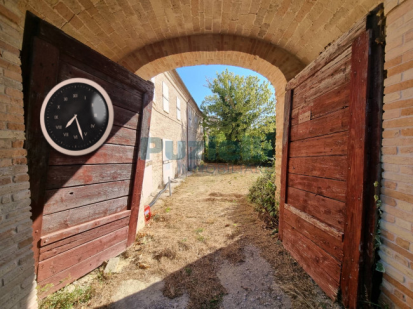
7:27
